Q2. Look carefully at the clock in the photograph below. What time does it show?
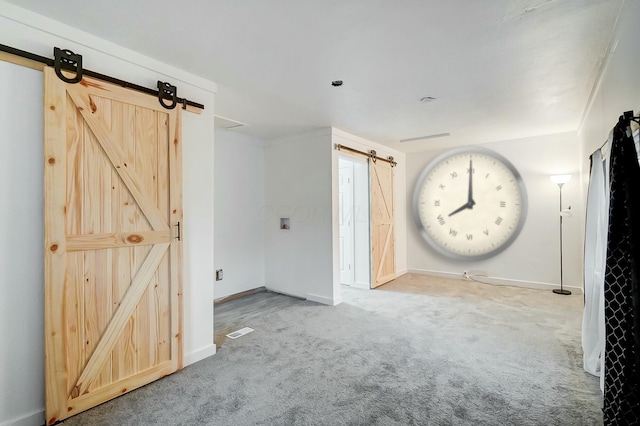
8:00
